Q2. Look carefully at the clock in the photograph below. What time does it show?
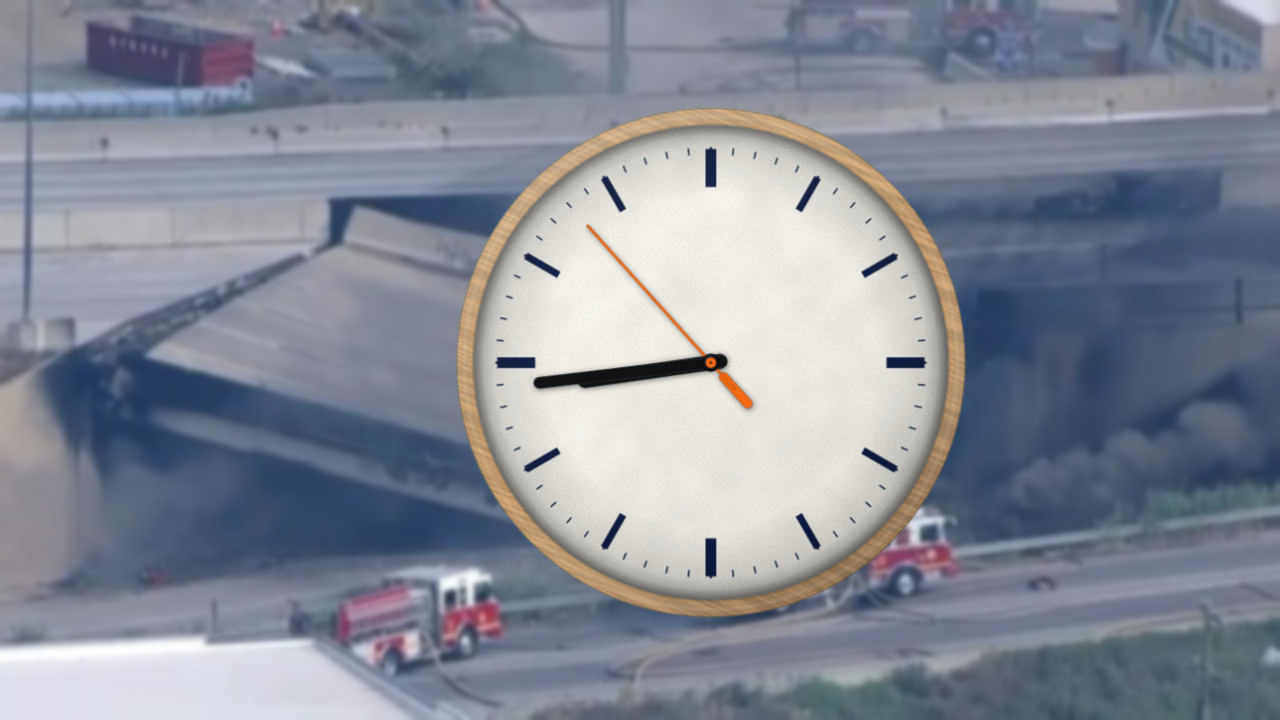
8:43:53
